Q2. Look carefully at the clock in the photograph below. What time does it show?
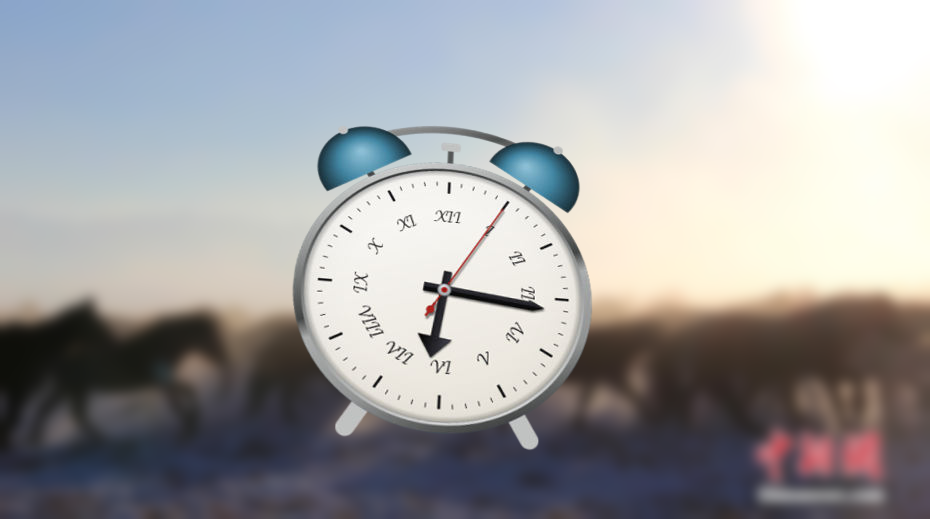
6:16:05
